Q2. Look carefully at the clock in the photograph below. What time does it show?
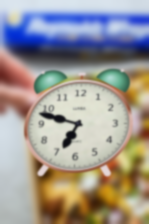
6:48
